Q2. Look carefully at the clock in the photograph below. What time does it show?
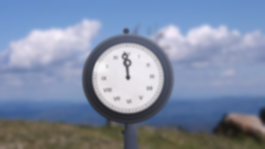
11:59
